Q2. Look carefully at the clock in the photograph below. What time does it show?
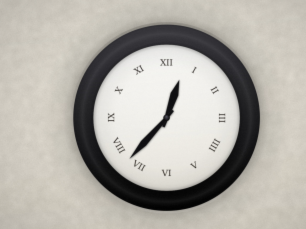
12:37
